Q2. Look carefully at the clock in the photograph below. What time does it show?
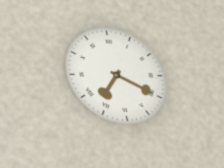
7:20
